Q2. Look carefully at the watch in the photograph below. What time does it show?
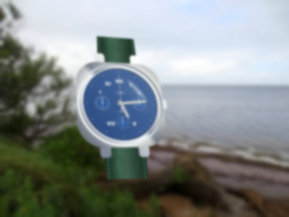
5:14
